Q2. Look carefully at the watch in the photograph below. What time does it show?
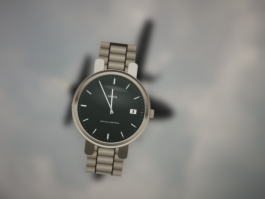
11:55
